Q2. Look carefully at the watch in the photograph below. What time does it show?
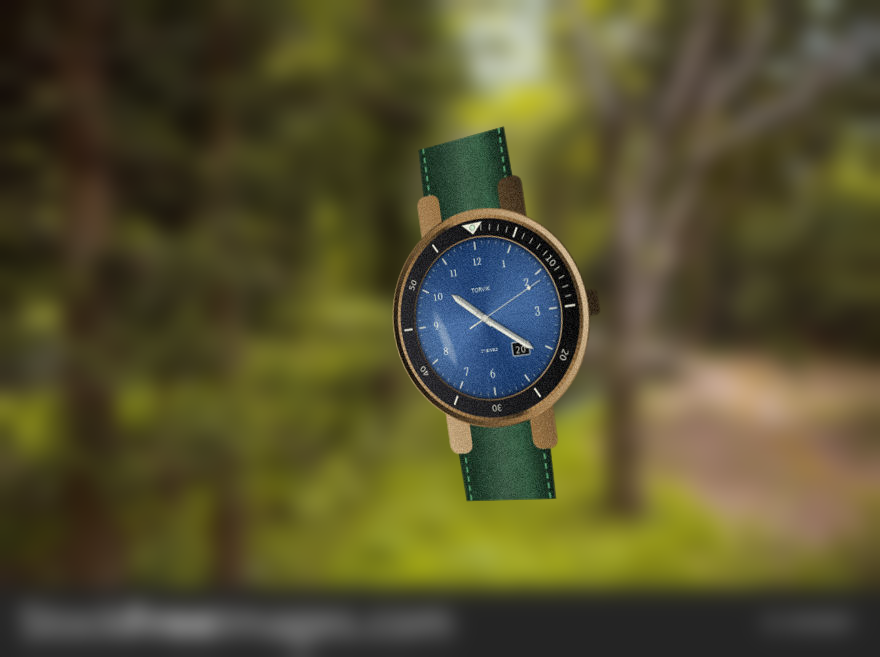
10:21:11
